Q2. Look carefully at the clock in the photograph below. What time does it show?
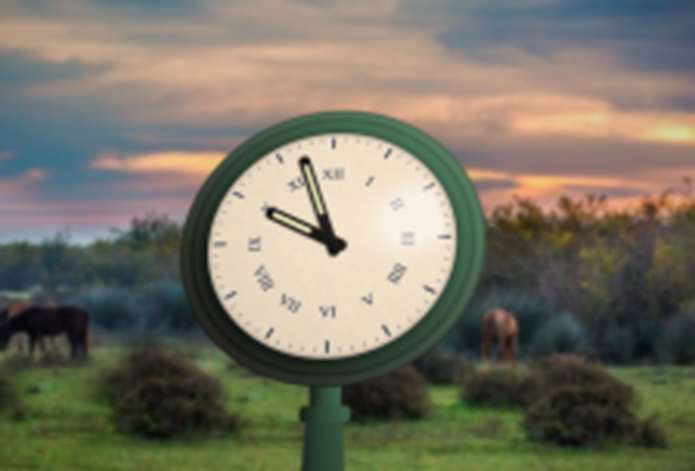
9:57
